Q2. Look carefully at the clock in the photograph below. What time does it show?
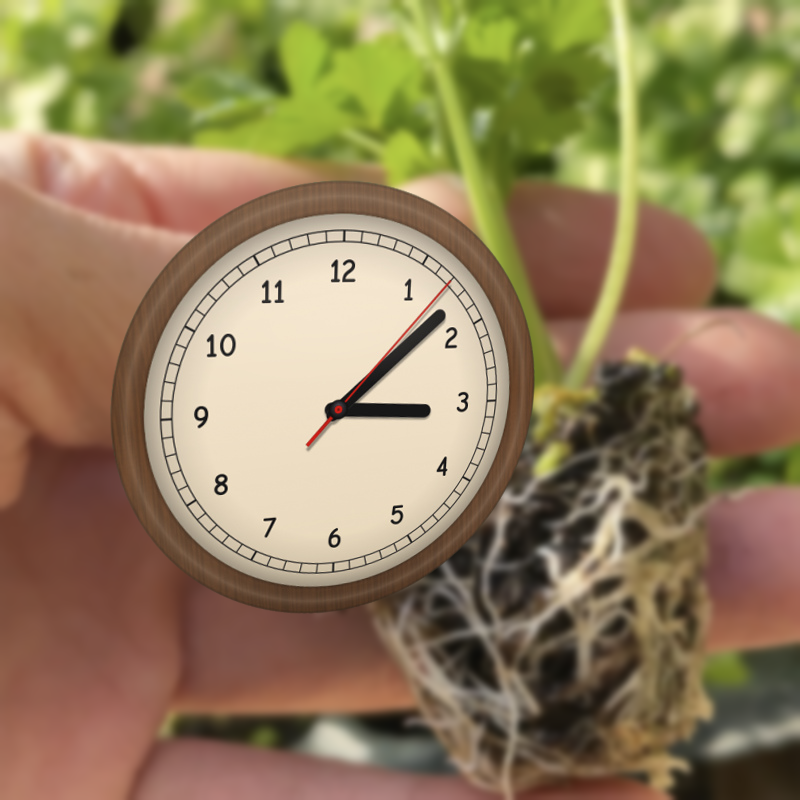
3:08:07
